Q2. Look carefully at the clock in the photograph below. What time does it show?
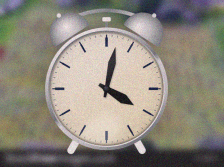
4:02
